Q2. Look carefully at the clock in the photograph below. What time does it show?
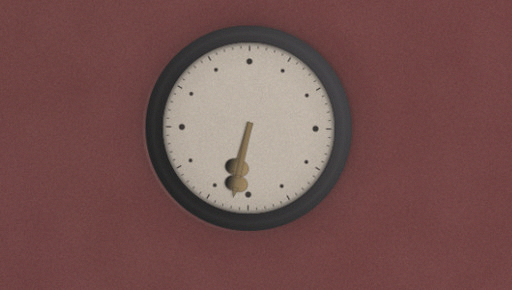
6:32
